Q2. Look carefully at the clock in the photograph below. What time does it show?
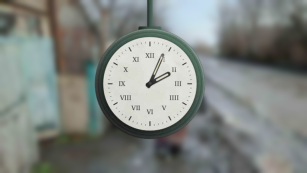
2:04
